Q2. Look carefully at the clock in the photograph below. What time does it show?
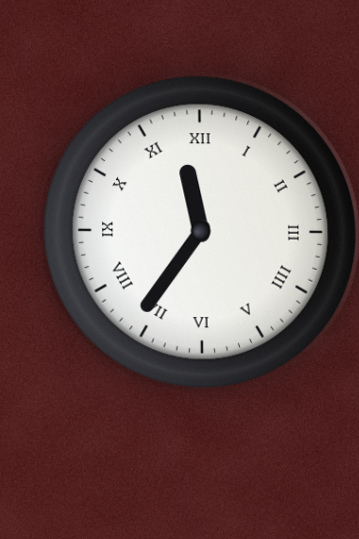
11:36
